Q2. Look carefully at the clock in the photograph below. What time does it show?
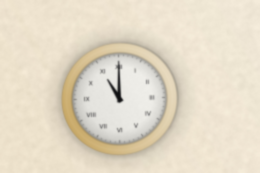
11:00
